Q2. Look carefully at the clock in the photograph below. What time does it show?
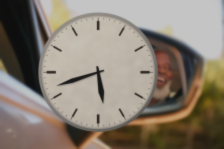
5:42
